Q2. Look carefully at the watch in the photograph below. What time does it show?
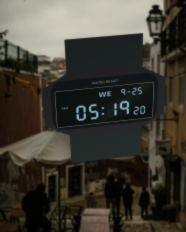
5:19:20
